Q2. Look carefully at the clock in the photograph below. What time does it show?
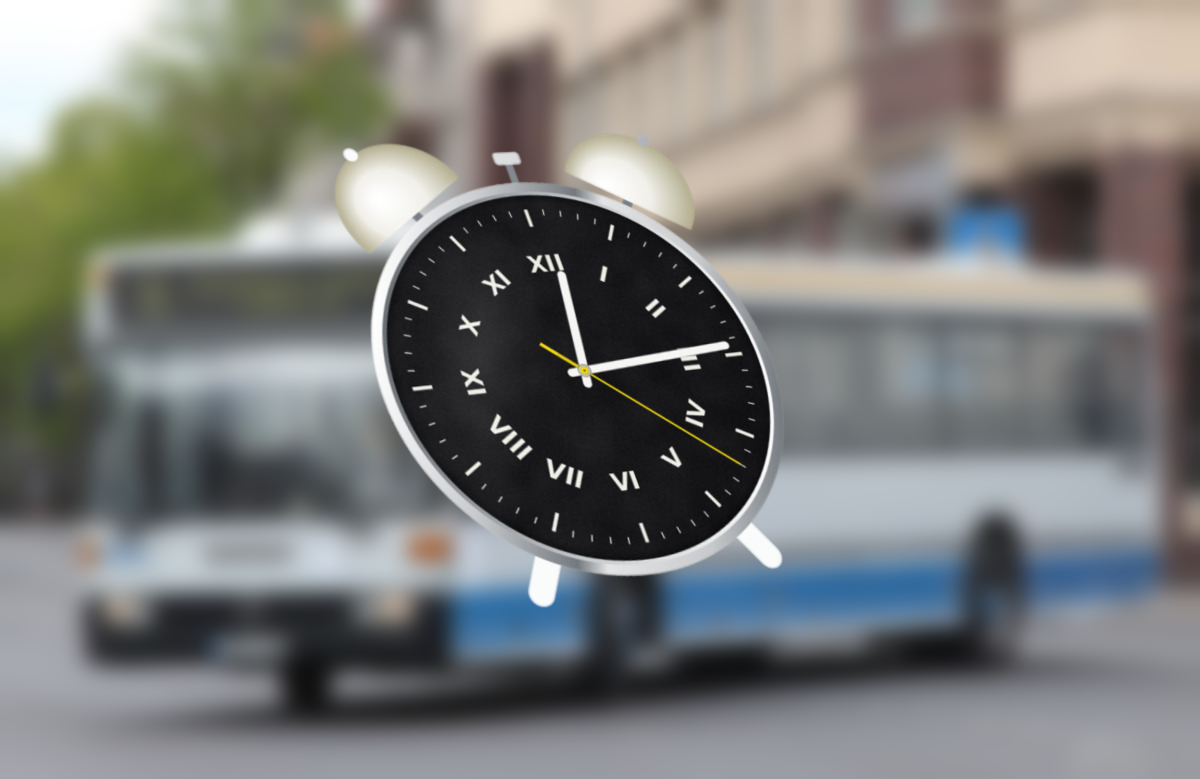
12:14:22
